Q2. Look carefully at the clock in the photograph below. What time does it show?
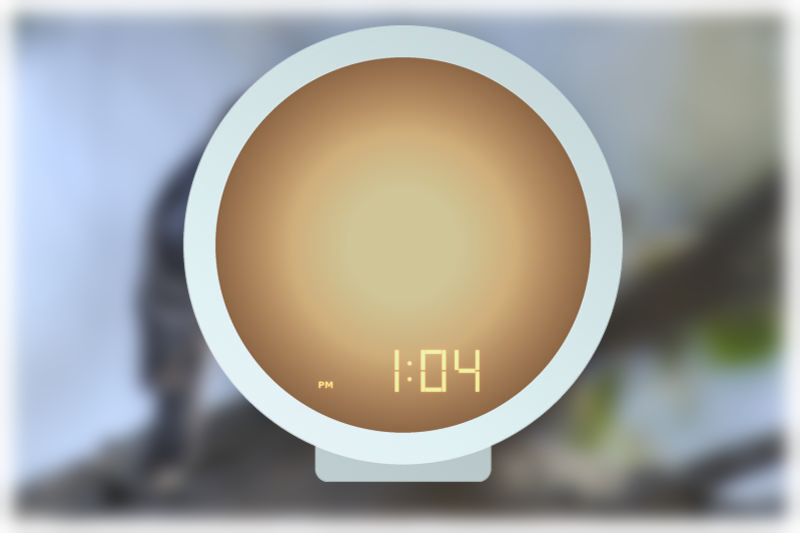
1:04
